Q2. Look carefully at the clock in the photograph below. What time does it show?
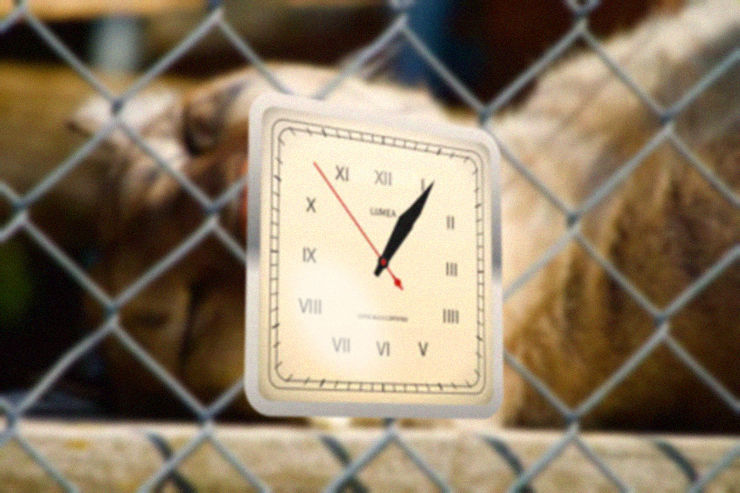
1:05:53
